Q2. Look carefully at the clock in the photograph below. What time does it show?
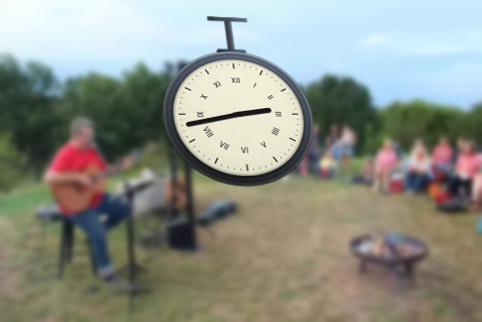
2:43
